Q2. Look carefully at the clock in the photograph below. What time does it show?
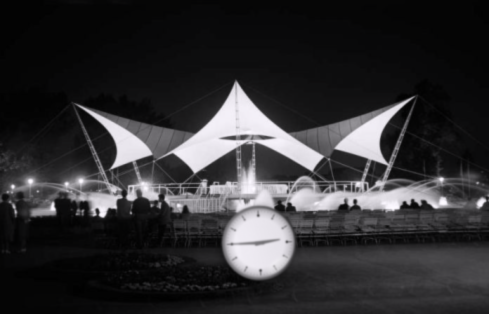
2:45
